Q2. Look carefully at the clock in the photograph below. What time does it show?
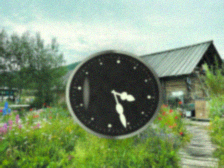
3:26
